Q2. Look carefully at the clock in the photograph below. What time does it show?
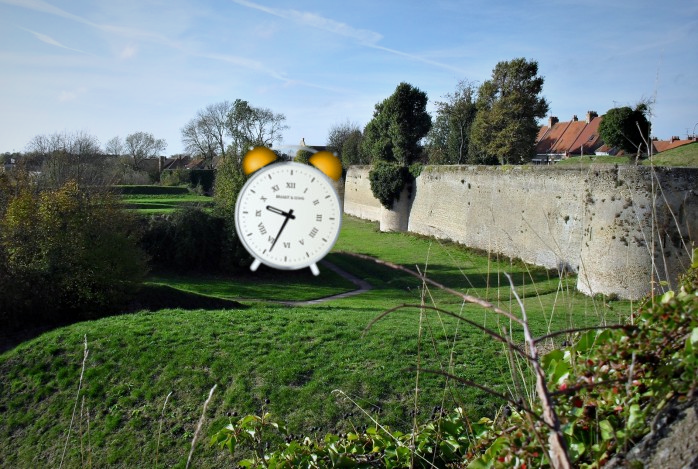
9:34
